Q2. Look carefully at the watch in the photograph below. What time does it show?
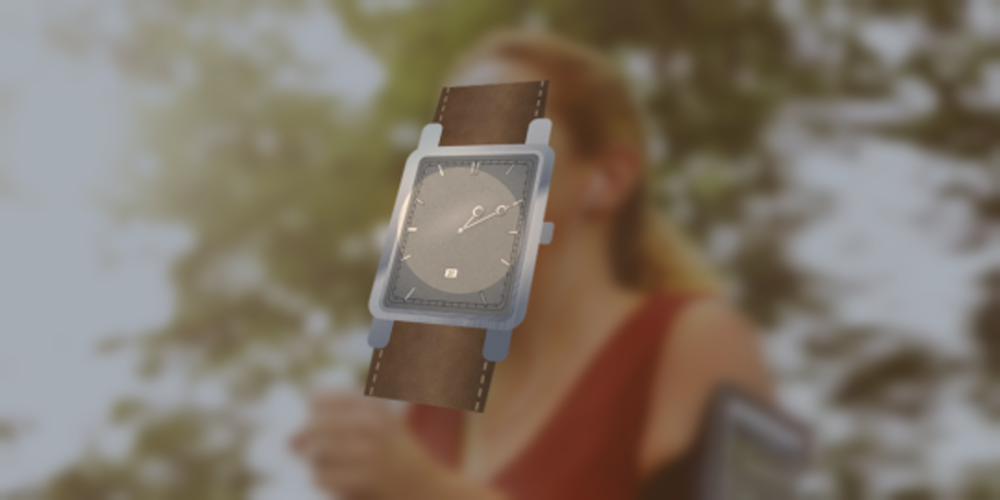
1:10
